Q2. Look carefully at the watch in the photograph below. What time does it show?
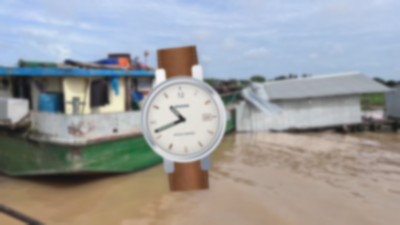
10:42
